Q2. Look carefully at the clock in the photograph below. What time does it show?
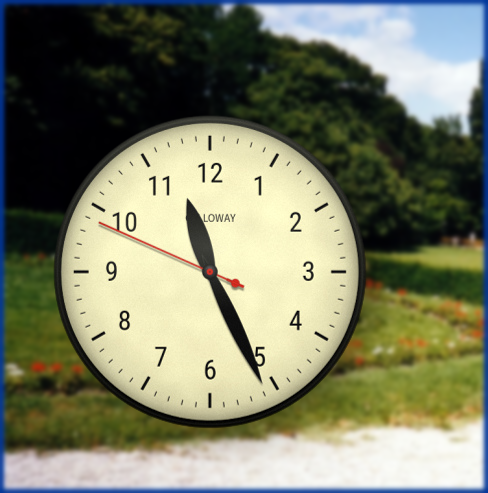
11:25:49
